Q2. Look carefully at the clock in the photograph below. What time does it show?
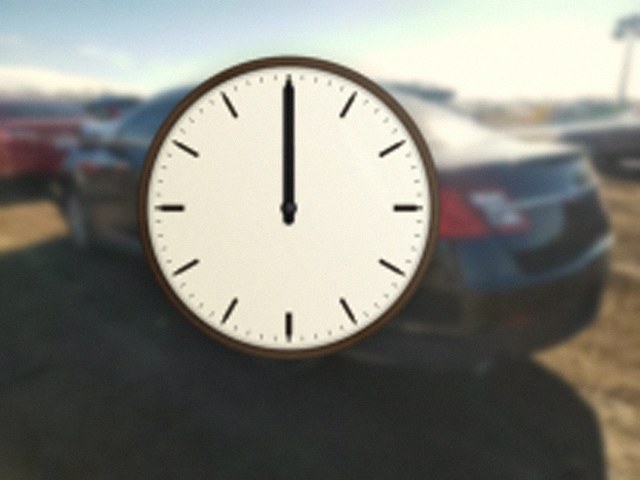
12:00
